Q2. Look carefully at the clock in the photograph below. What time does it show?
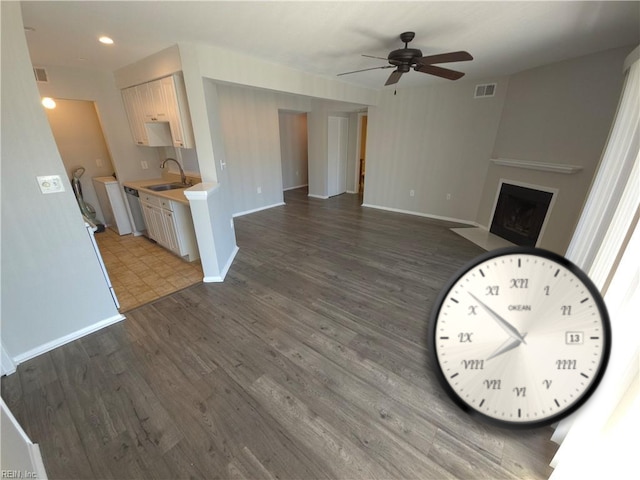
7:52
